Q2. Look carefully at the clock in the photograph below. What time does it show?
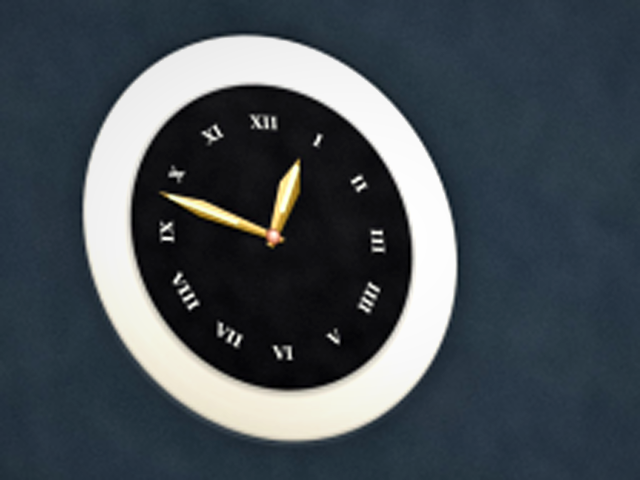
12:48
